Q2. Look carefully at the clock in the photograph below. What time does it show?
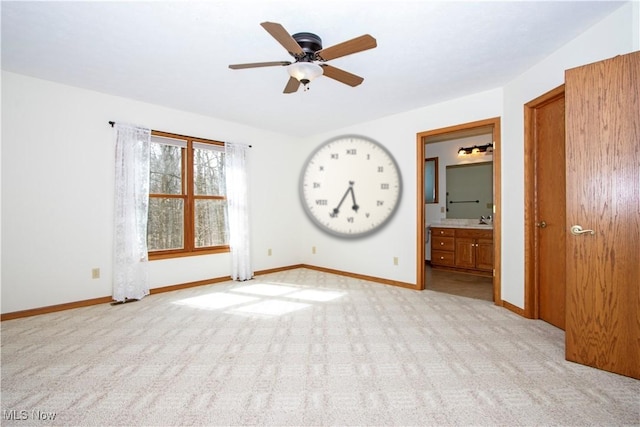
5:35
